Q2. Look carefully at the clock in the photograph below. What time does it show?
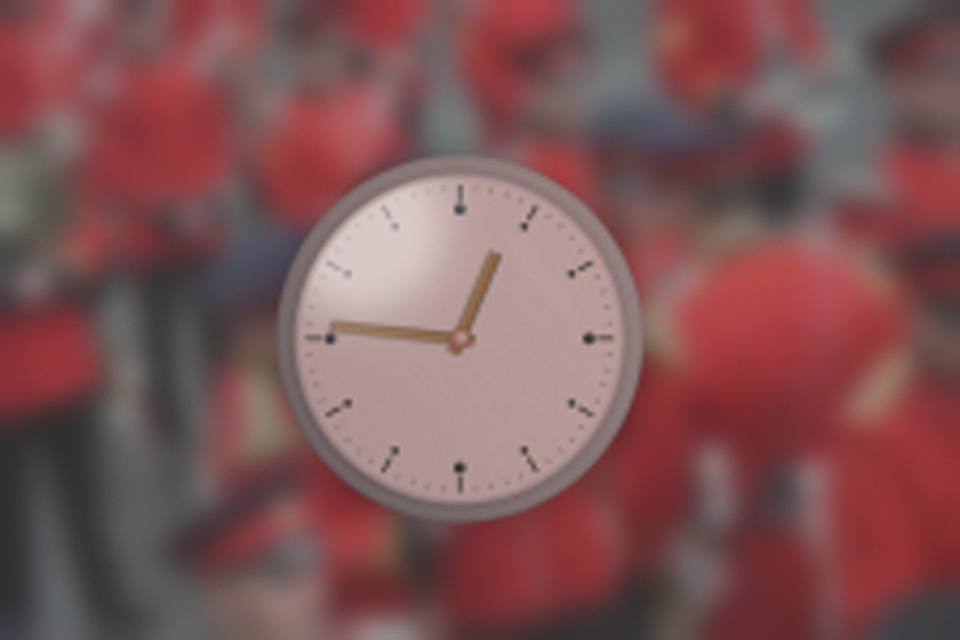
12:46
